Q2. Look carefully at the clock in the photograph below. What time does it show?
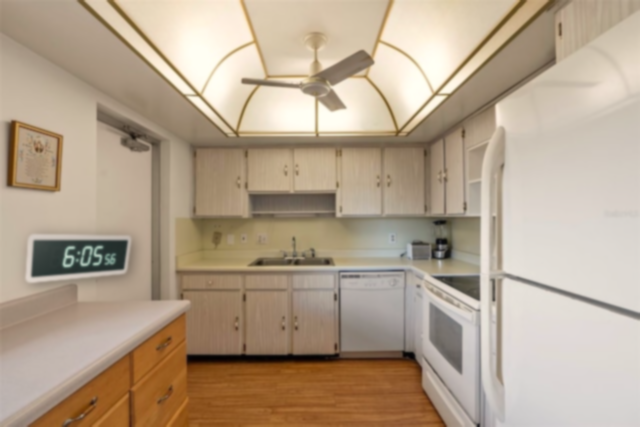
6:05
